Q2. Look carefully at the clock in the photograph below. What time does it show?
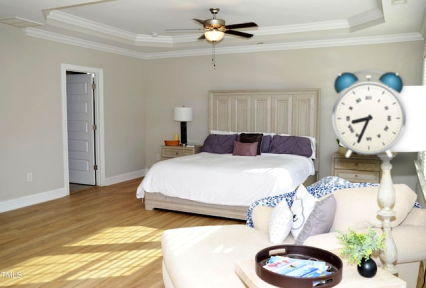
8:34
